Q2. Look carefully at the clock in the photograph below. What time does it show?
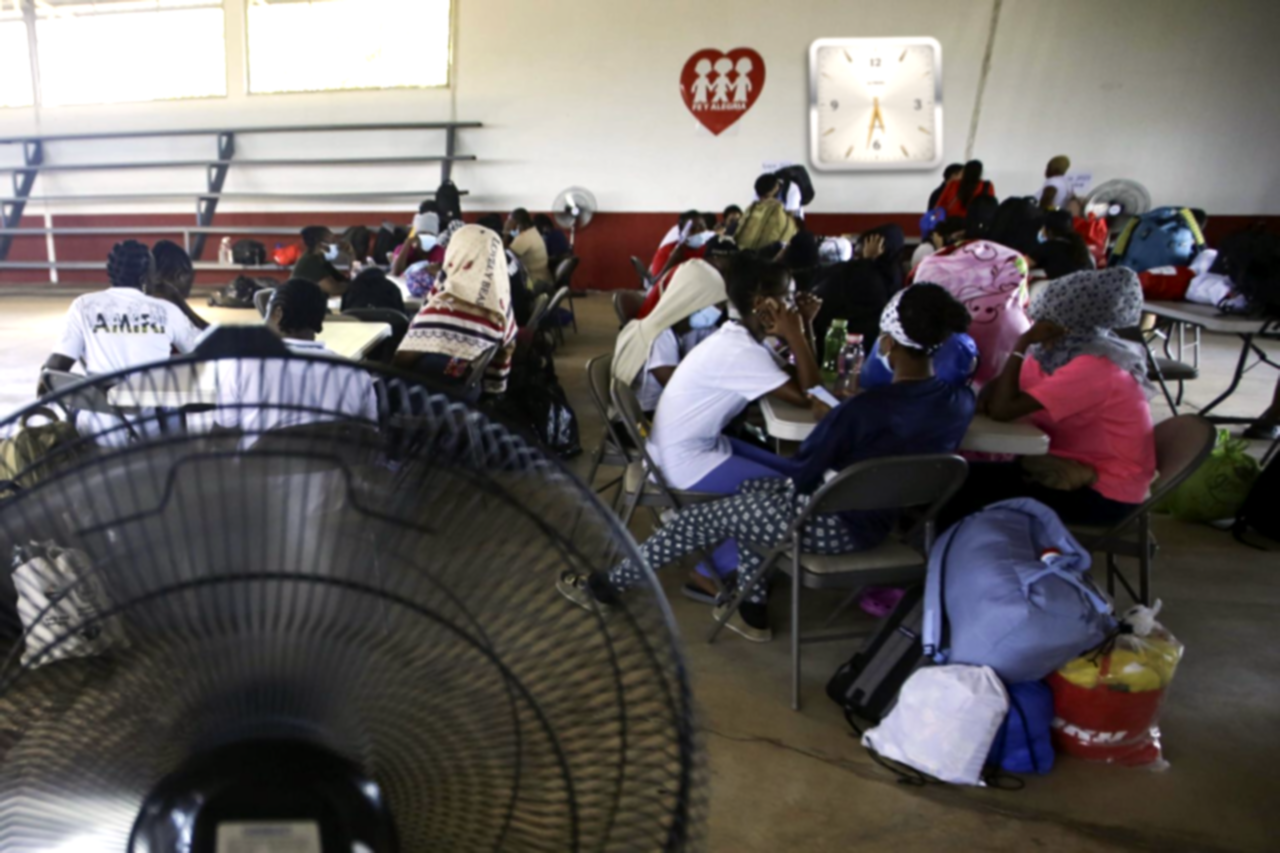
5:32
